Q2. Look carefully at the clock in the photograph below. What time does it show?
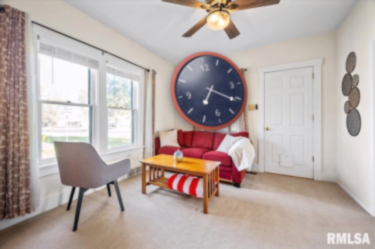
7:21
